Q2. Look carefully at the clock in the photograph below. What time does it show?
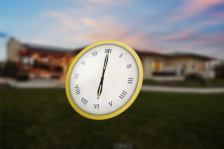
6:00
